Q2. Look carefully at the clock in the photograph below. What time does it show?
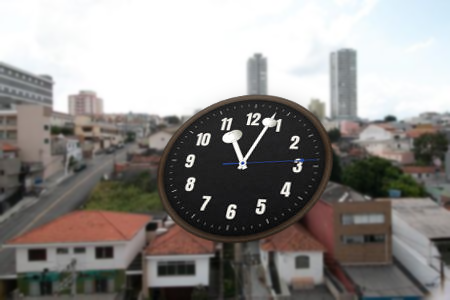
11:03:14
